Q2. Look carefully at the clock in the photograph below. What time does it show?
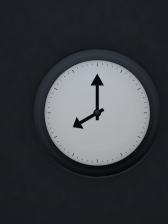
8:00
